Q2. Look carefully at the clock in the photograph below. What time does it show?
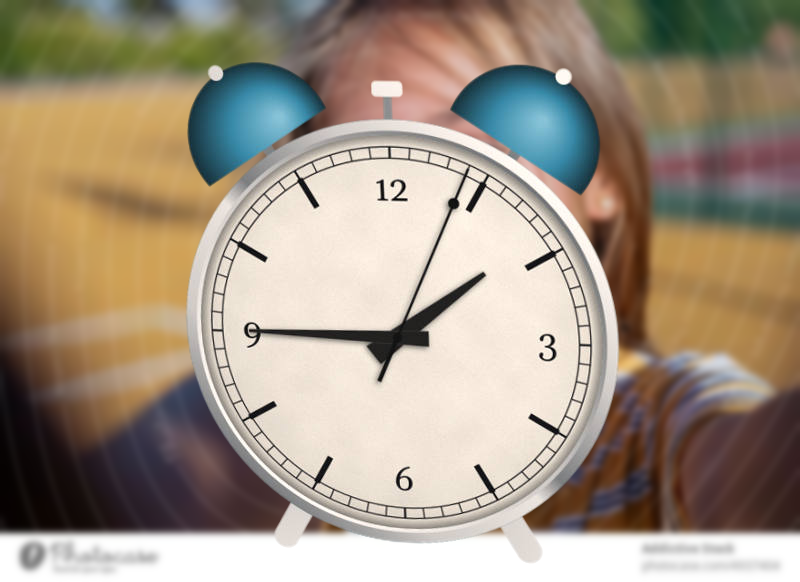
1:45:04
